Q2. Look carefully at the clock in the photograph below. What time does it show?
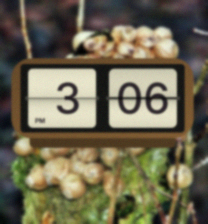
3:06
